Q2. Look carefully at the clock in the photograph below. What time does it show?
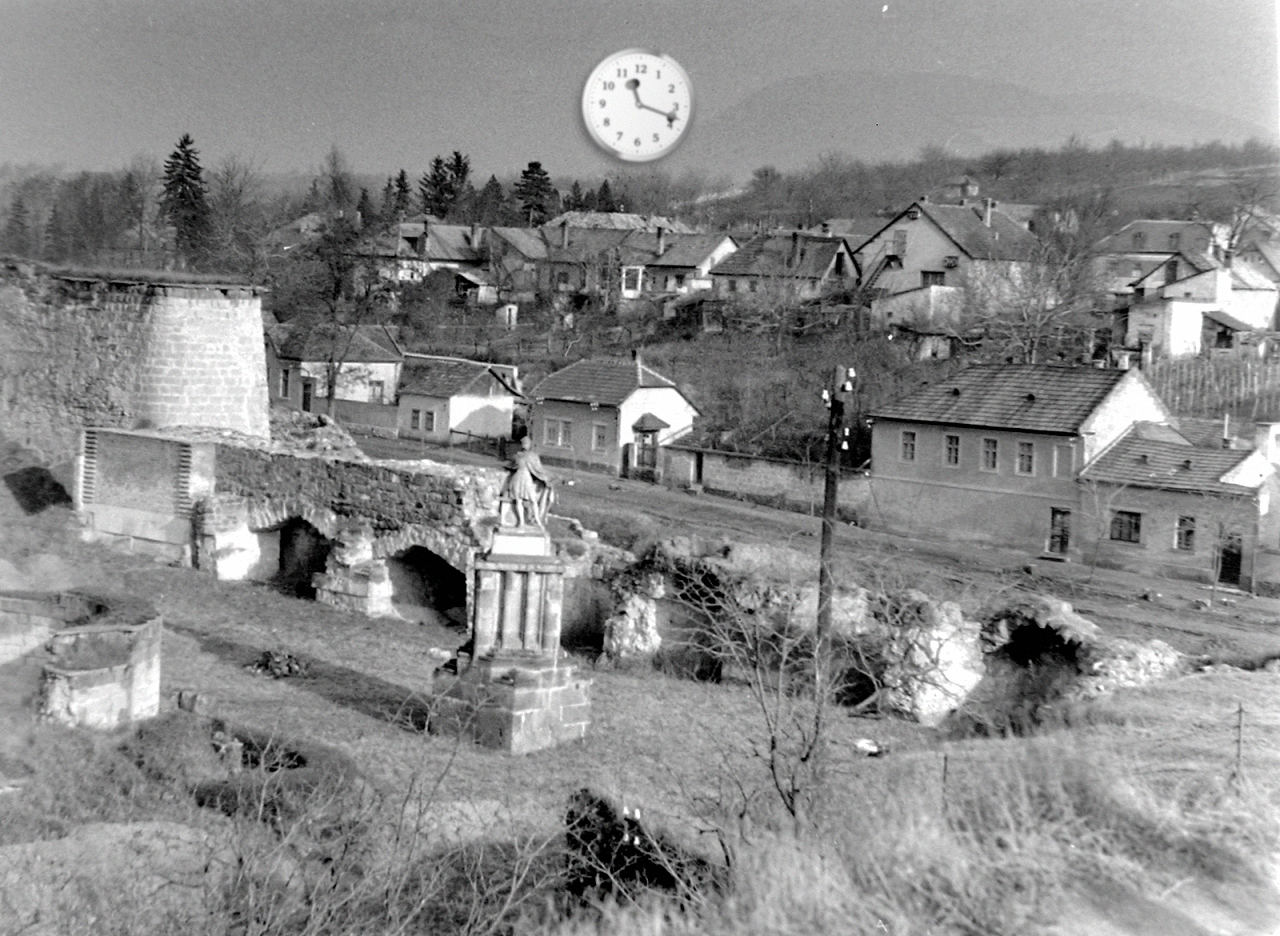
11:18
